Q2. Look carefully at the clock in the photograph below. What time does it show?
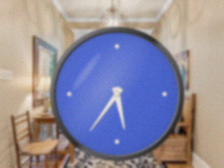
5:36
